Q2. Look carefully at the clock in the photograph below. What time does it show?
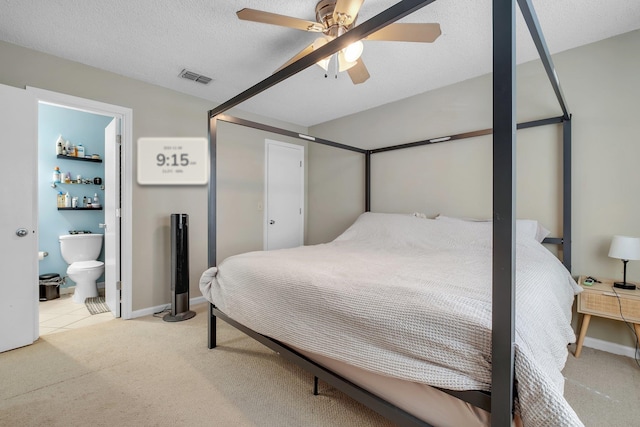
9:15
